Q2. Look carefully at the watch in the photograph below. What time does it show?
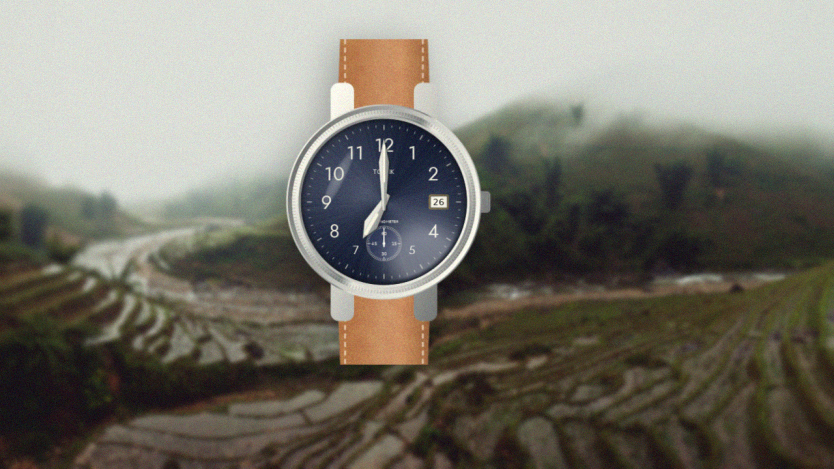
7:00
